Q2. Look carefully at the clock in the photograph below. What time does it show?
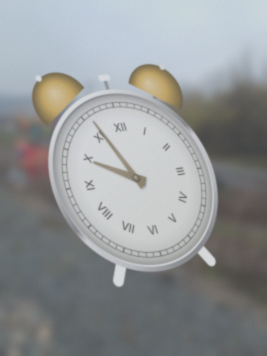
9:56
